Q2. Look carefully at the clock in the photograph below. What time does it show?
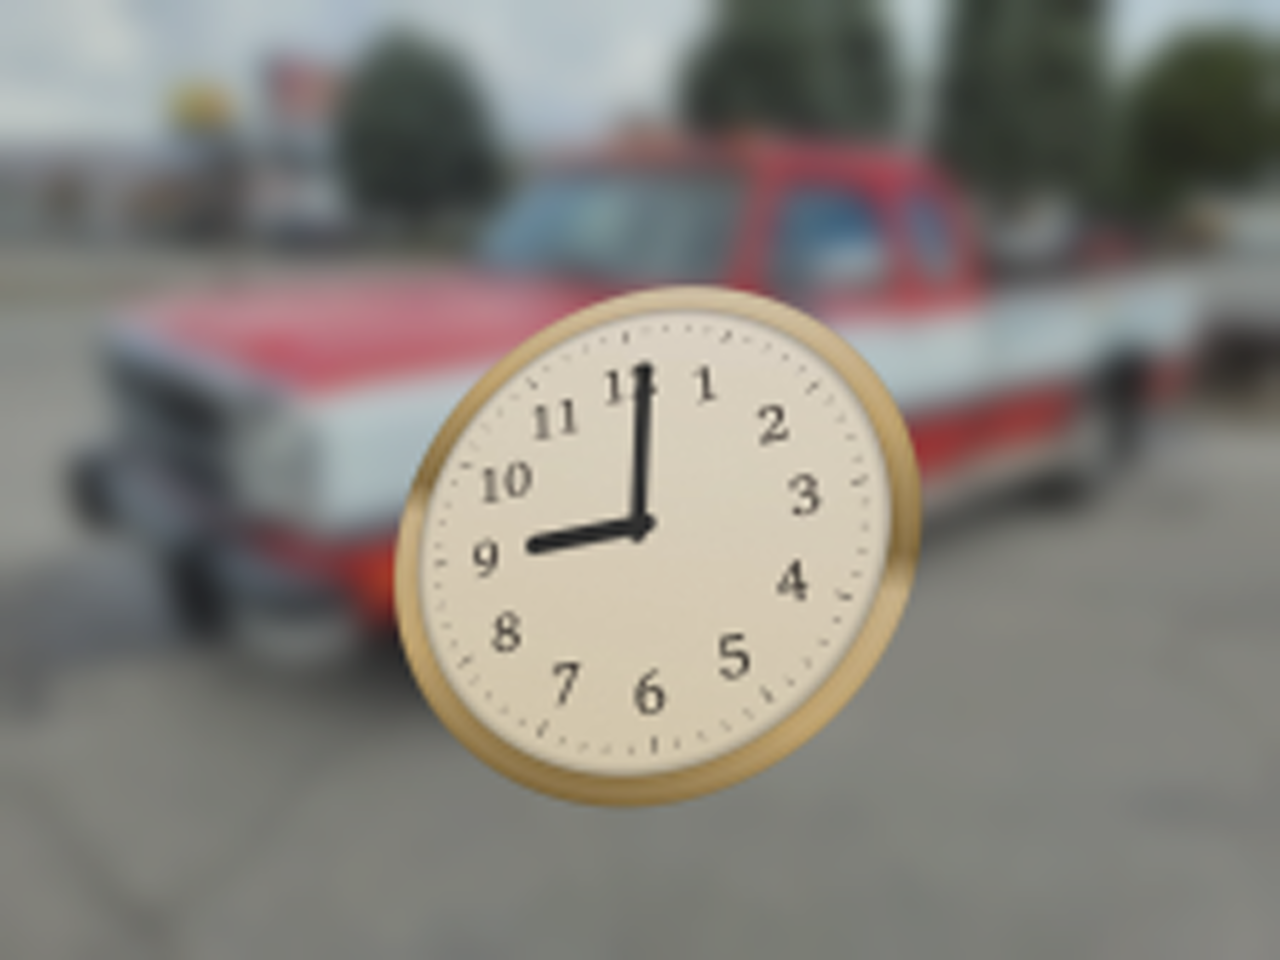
9:01
